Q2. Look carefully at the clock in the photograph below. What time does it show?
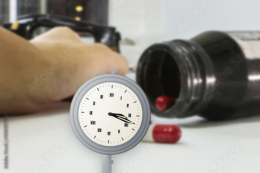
3:18
